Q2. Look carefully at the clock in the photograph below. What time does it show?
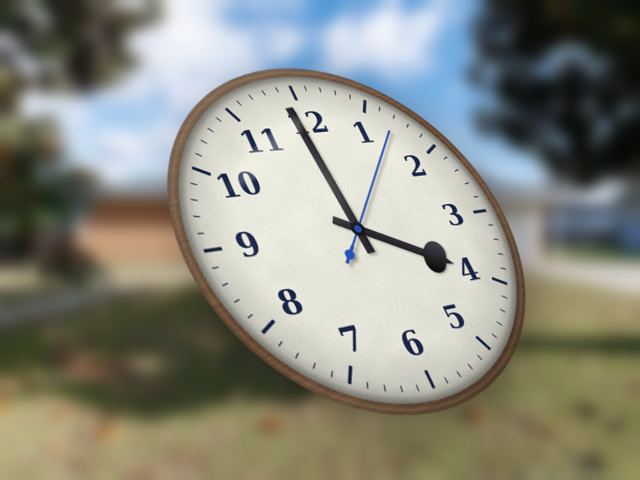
3:59:07
